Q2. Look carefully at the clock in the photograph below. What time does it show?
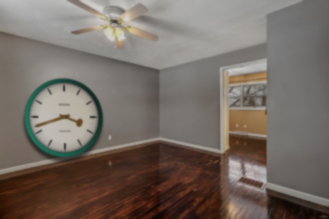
3:42
